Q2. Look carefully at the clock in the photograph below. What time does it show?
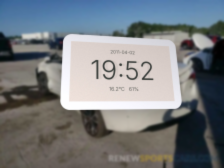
19:52
